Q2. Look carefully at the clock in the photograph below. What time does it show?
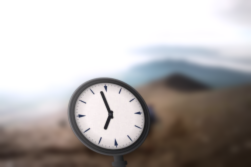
6:58
